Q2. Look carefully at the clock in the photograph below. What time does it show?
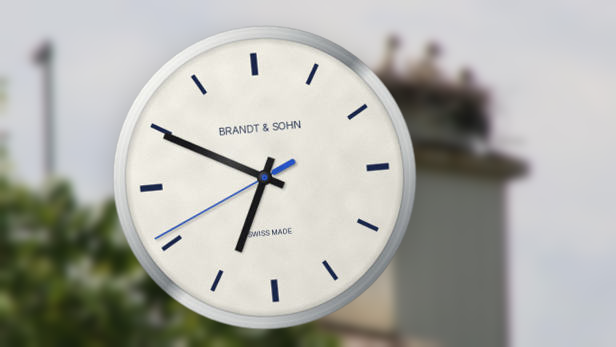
6:49:41
